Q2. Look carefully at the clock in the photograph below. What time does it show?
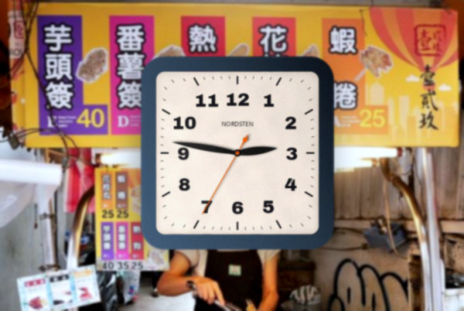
2:46:35
